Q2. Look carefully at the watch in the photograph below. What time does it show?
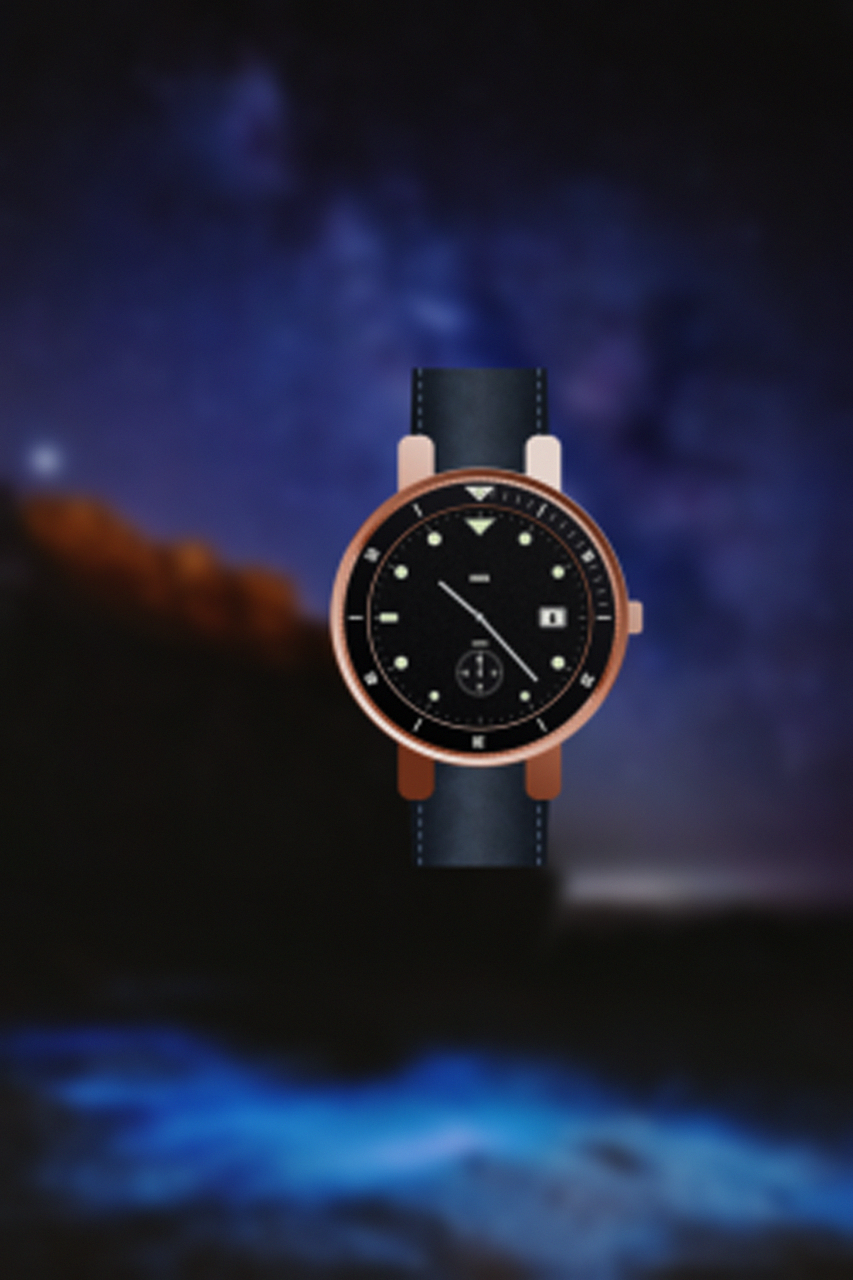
10:23
